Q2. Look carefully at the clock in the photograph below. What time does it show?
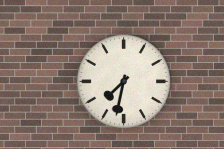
7:32
